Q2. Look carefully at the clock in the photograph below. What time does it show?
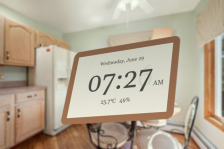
7:27
